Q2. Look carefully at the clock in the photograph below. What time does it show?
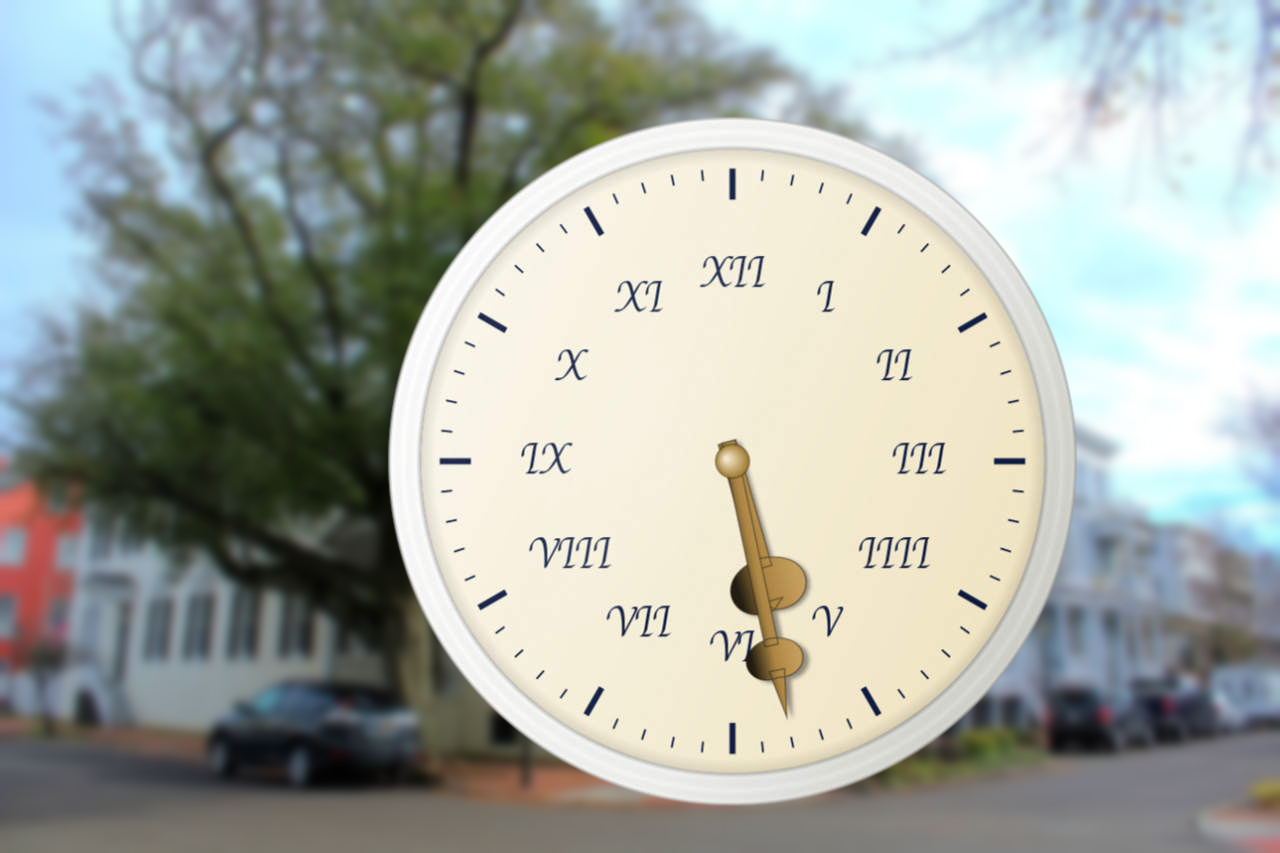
5:28
